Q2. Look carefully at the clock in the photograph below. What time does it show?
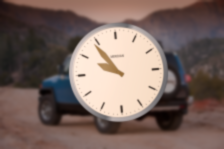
9:54
